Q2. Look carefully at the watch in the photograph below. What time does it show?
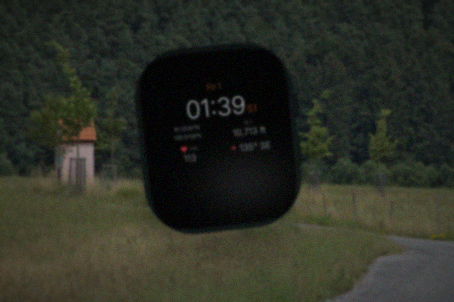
1:39
